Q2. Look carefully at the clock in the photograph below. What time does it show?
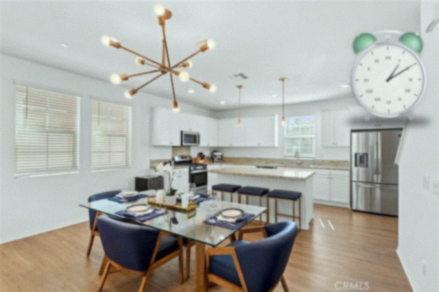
1:10
